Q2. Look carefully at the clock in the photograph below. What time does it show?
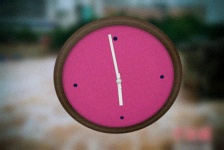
5:59
